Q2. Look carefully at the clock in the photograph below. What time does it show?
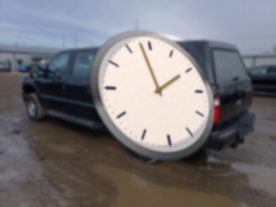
1:58
